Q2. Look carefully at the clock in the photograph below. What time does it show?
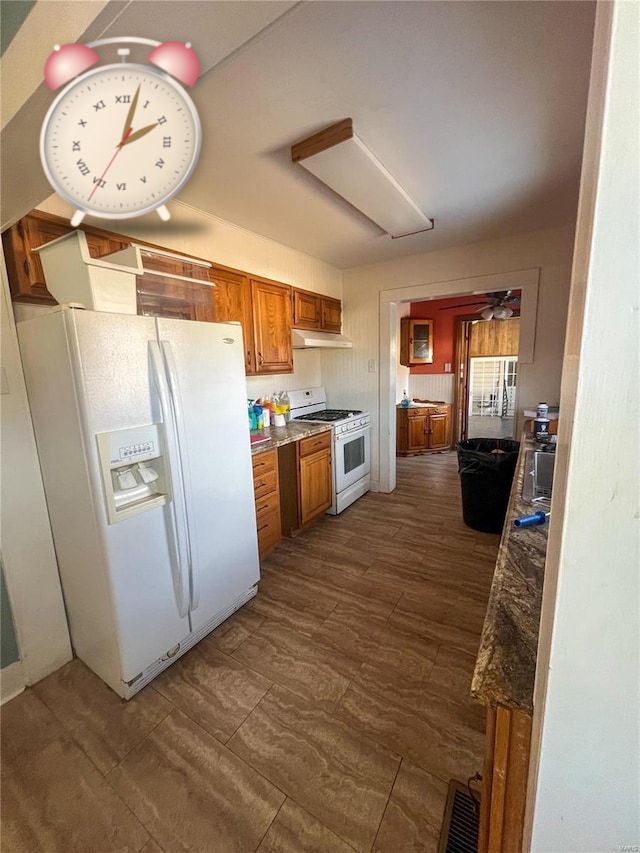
2:02:35
